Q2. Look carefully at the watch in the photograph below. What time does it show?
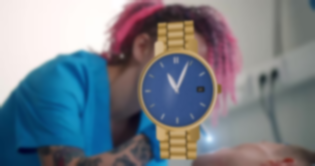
11:04
